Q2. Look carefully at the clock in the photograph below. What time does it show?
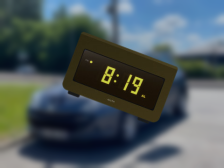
8:19
